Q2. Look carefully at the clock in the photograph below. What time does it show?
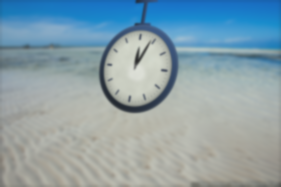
12:04
